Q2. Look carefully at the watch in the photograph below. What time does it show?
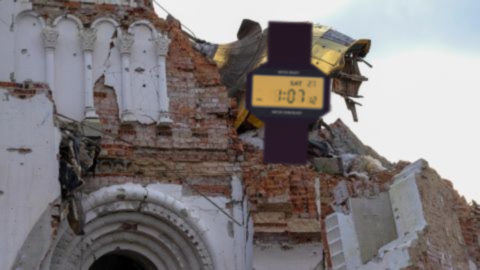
1:07
